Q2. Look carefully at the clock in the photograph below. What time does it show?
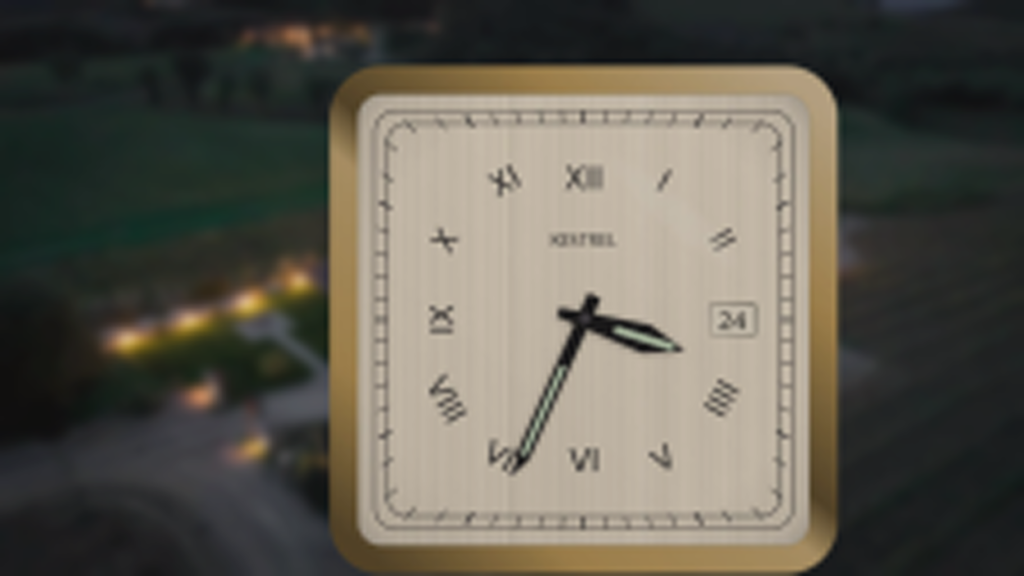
3:34
